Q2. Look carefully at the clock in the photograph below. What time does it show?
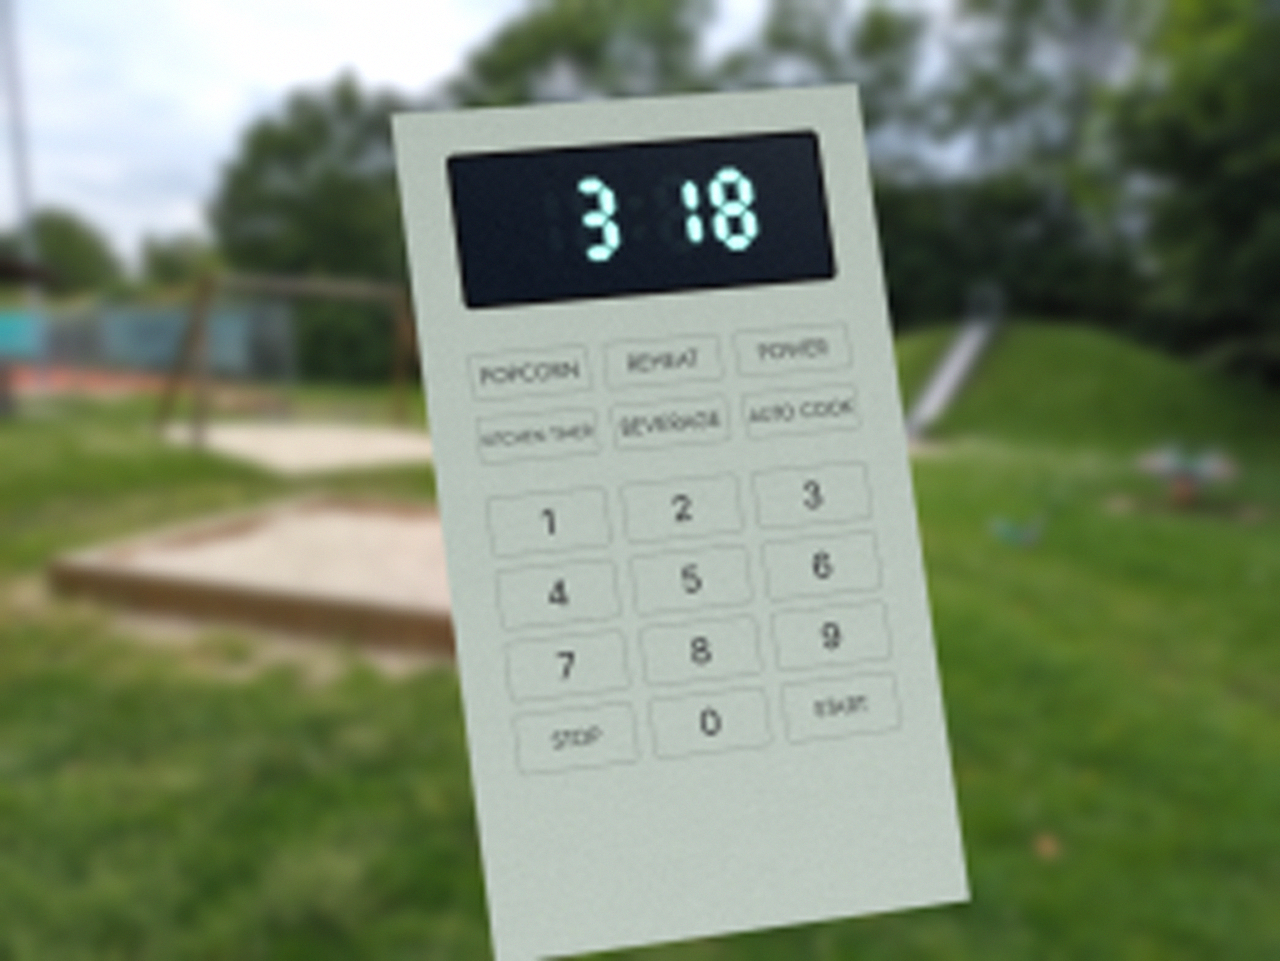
3:18
